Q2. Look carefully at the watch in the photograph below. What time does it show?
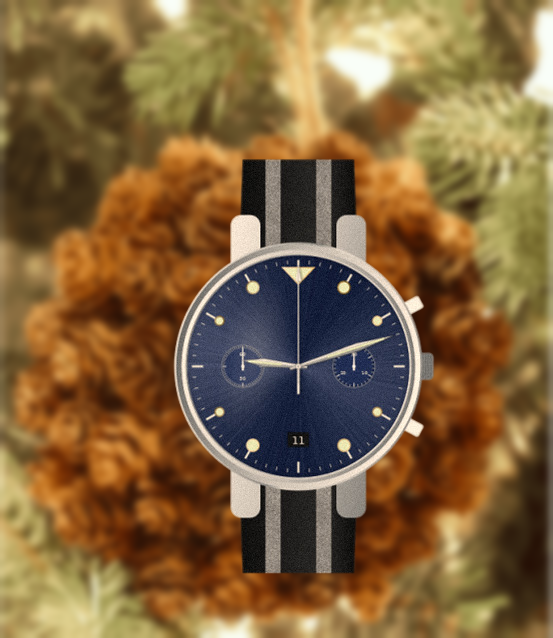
9:12
